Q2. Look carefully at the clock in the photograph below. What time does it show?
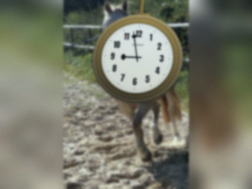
8:58
